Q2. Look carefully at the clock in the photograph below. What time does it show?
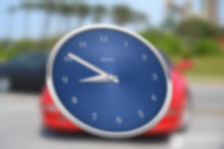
8:51
